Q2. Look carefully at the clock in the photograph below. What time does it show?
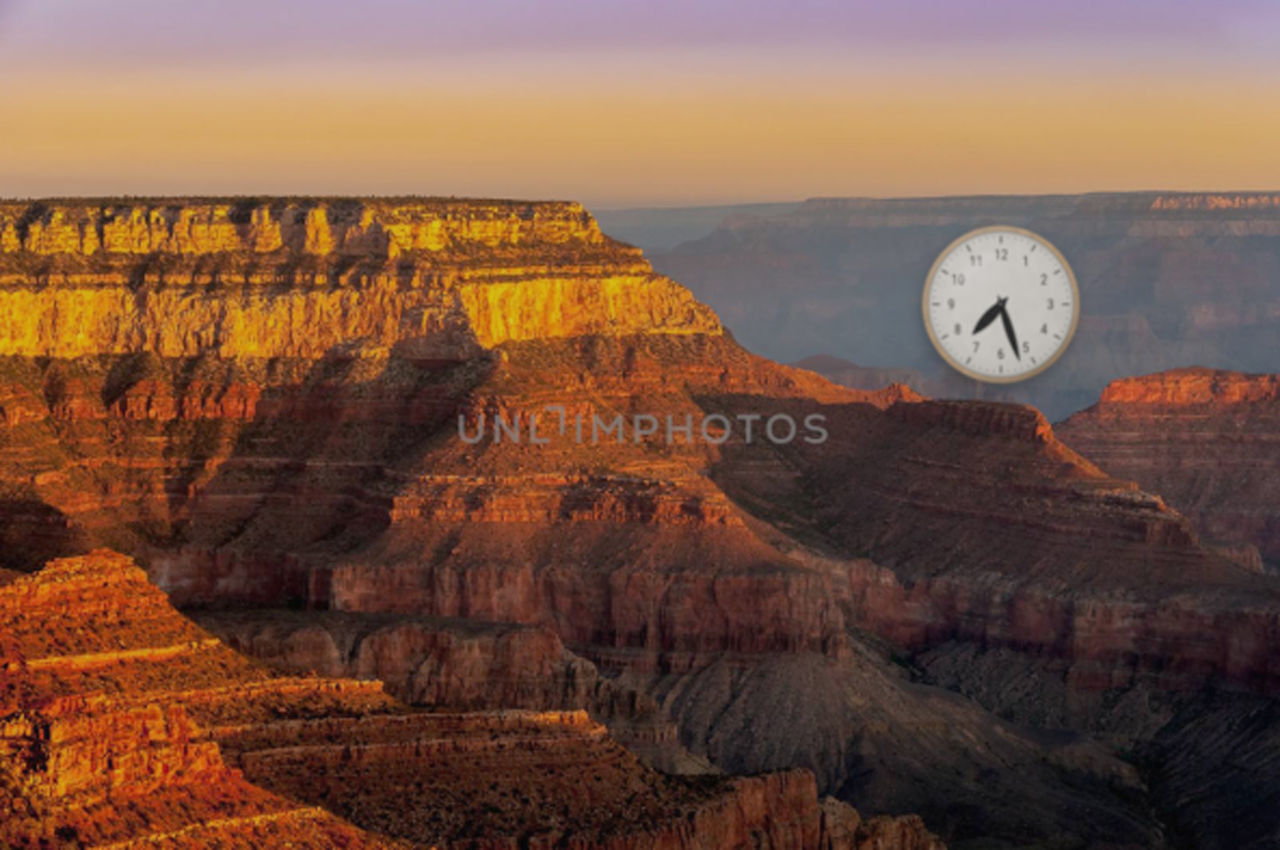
7:27
